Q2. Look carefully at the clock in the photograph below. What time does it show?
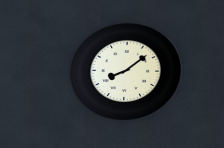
8:08
